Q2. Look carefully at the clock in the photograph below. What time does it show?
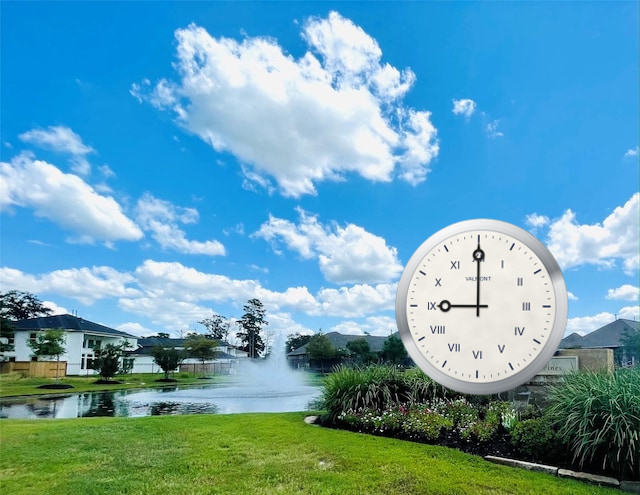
9:00
